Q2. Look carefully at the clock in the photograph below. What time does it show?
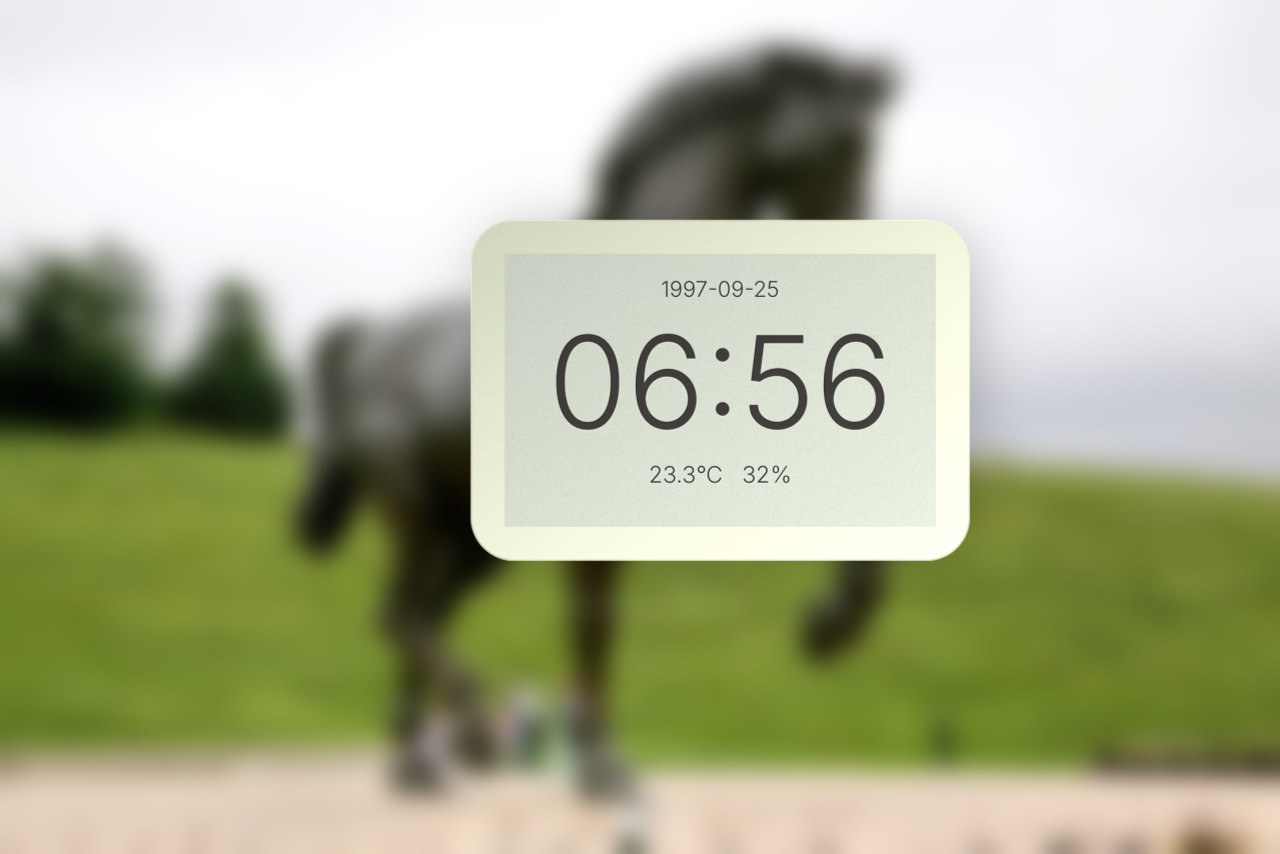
6:56
